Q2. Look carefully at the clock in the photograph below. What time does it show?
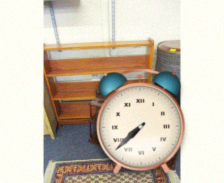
7:38
